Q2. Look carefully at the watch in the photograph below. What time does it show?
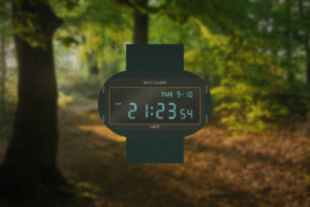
21:23:54
